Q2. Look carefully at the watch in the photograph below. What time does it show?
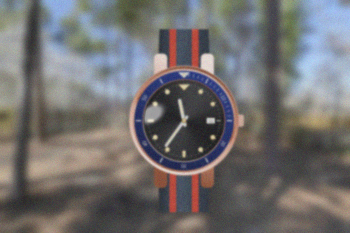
11:36
